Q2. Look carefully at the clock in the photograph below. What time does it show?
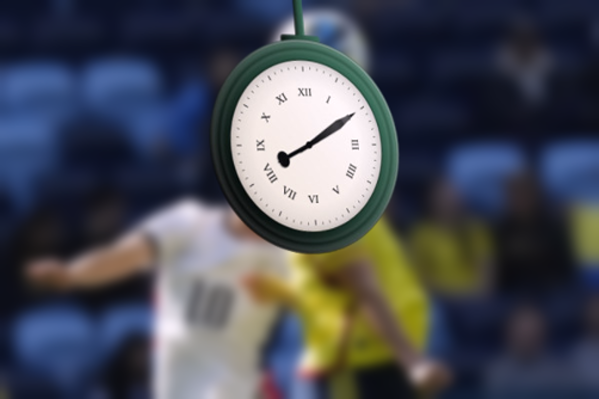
8:10
